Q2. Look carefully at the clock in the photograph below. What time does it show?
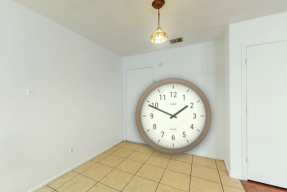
1:49
